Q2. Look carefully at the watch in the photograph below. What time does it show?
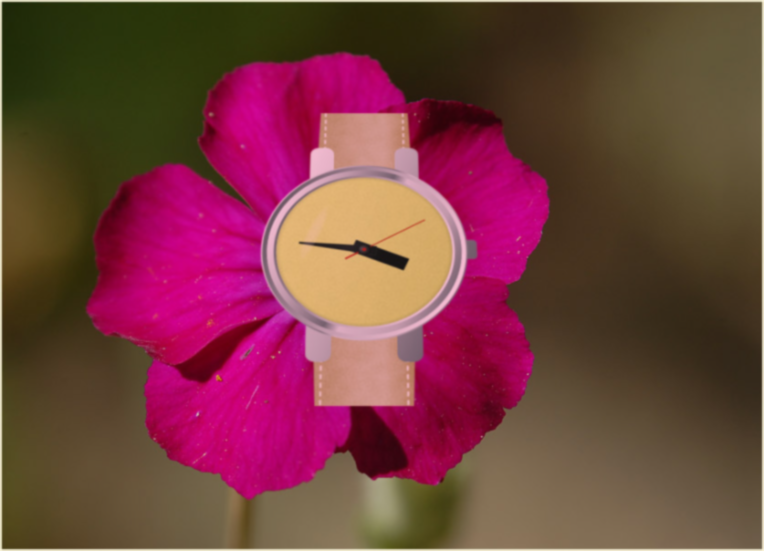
3:46:10
